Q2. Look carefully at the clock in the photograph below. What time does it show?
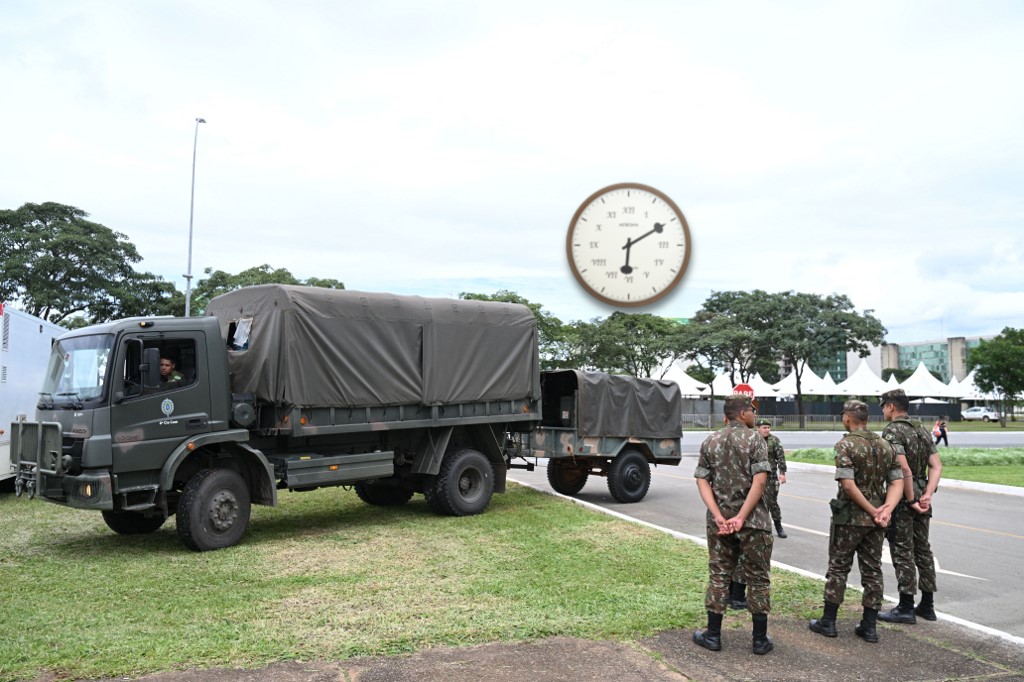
6:10
